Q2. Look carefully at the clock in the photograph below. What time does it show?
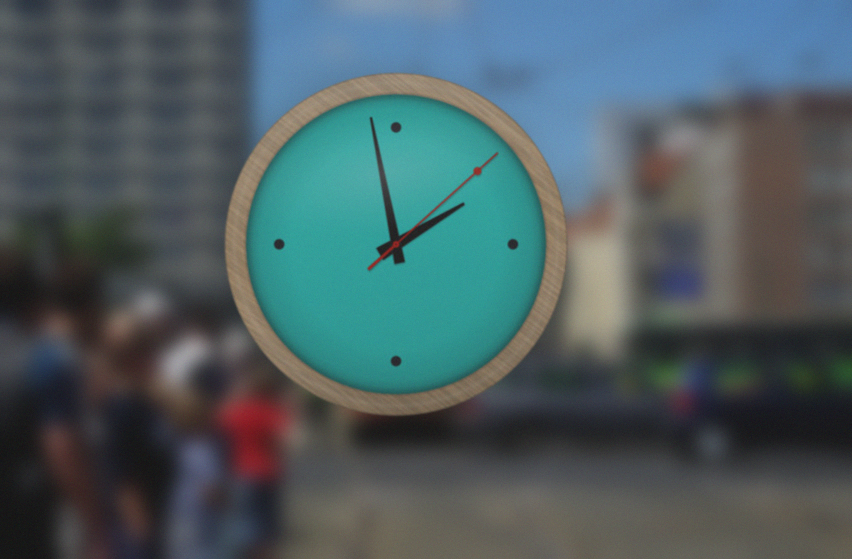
1:58:08
